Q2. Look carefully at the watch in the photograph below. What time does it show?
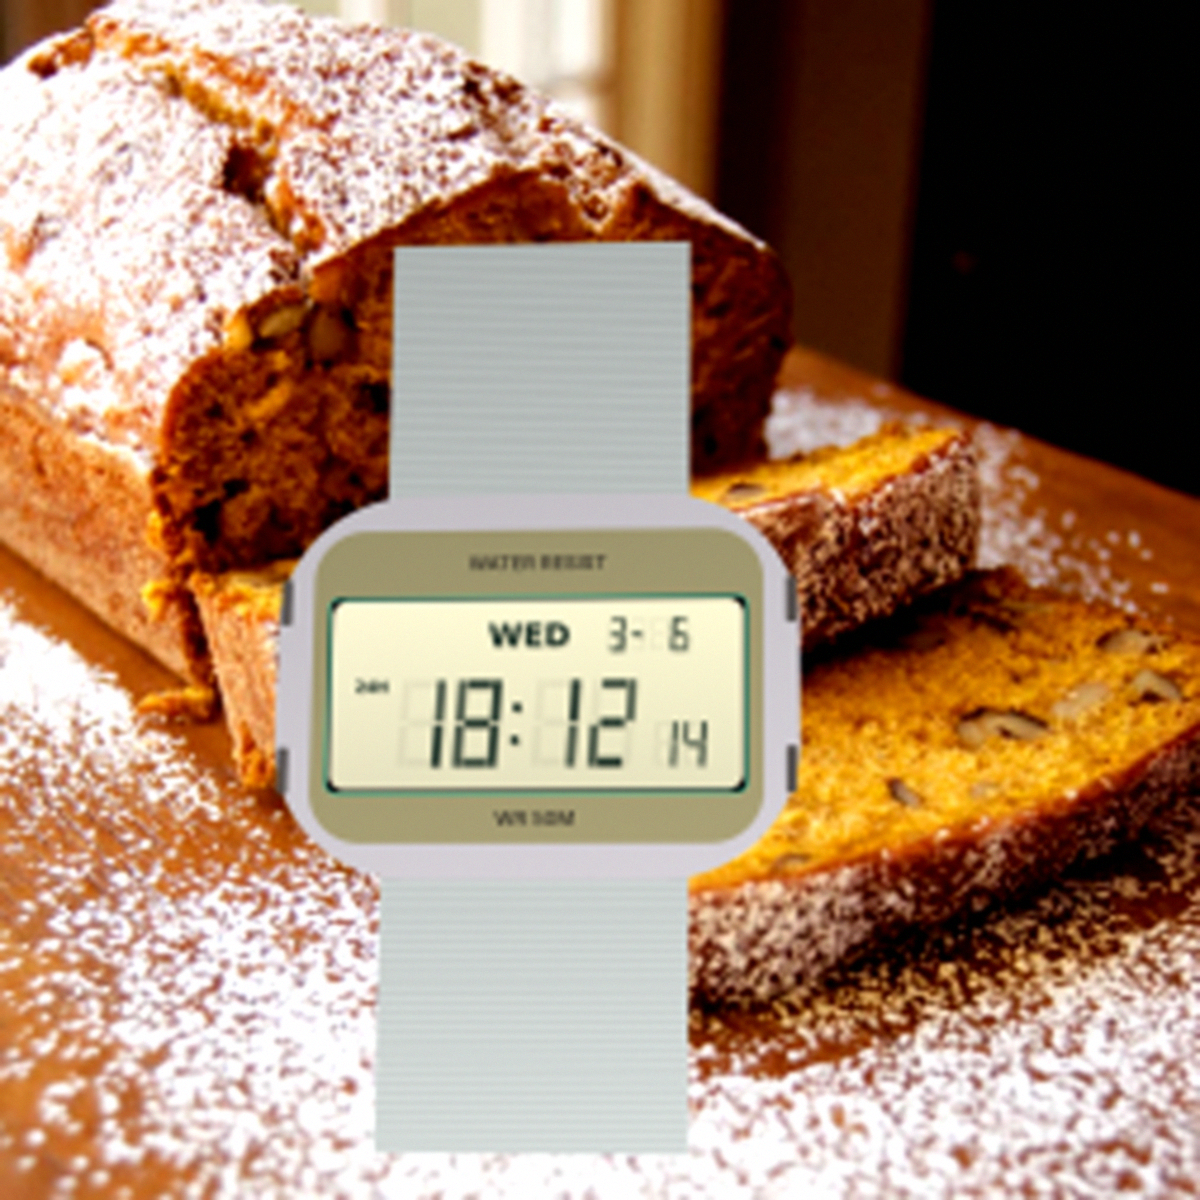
18:12:14
